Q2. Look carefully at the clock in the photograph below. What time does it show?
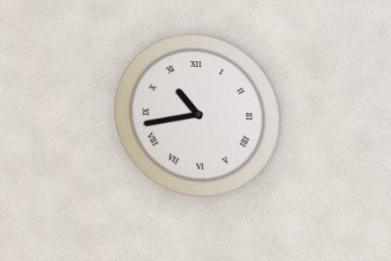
10:43
